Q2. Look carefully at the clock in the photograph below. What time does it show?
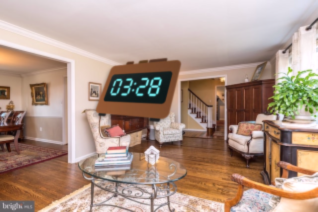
3:28
